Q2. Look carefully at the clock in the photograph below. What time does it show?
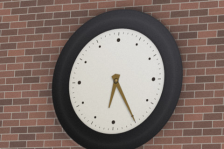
6:25
